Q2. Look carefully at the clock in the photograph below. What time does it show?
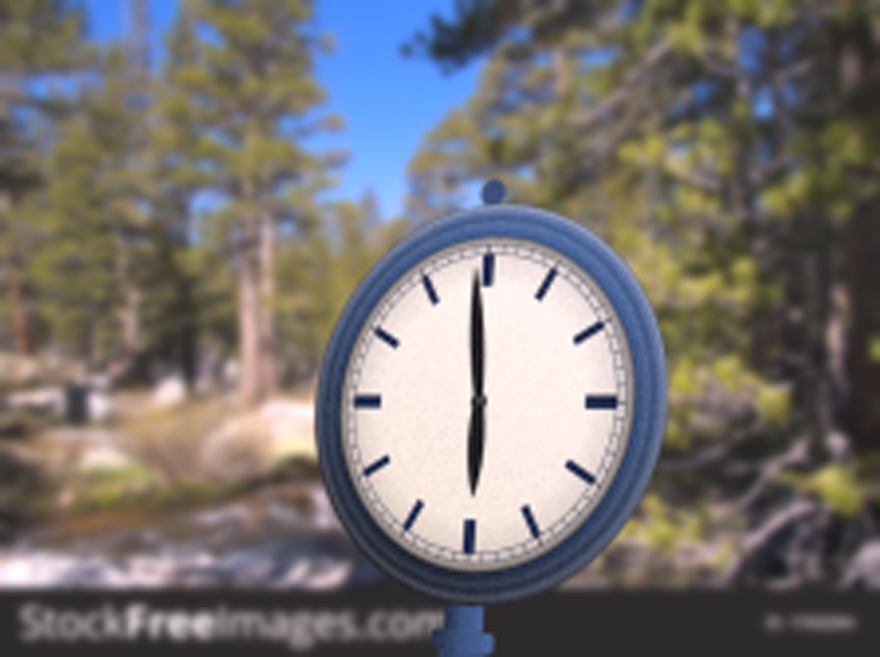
5:59
